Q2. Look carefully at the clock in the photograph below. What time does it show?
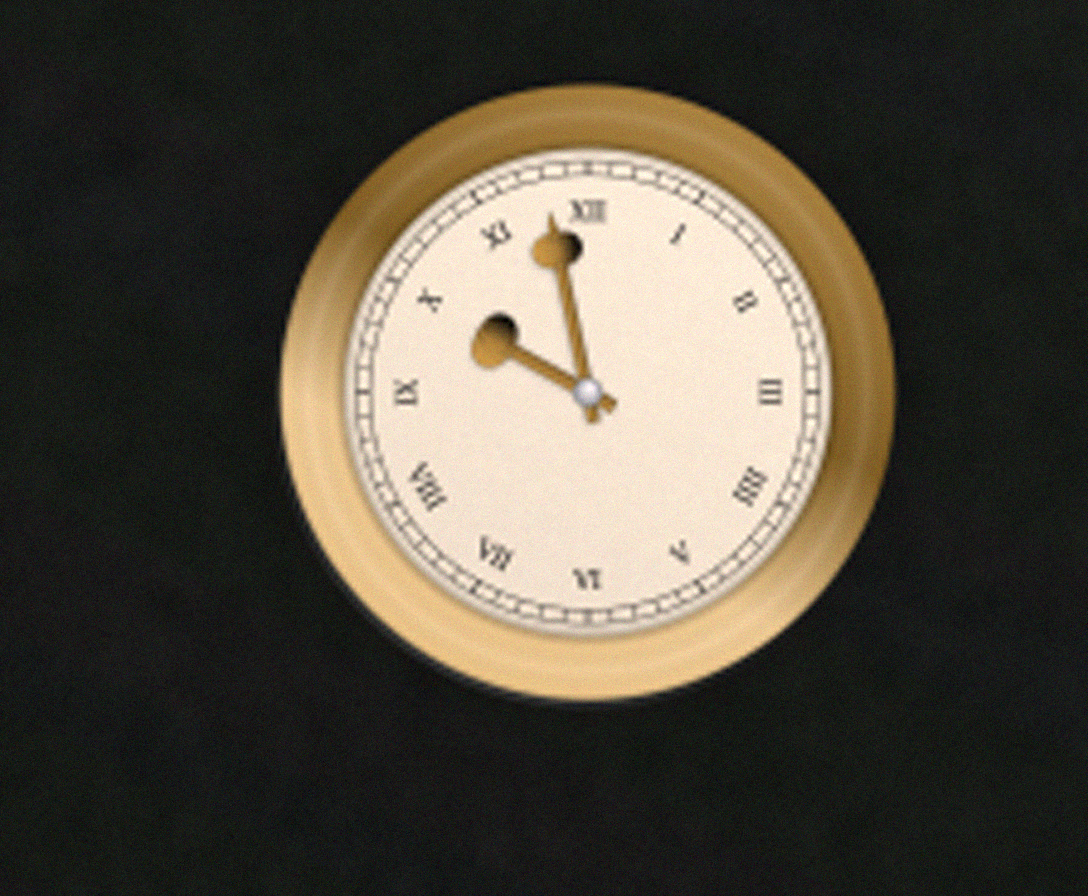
9:58
